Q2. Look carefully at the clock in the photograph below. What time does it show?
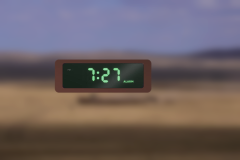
7:27
